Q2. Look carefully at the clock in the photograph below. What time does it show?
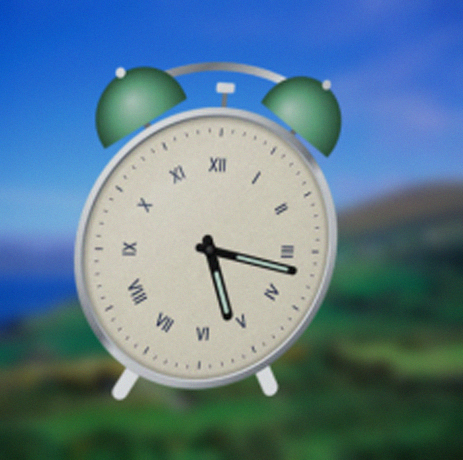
5:17
